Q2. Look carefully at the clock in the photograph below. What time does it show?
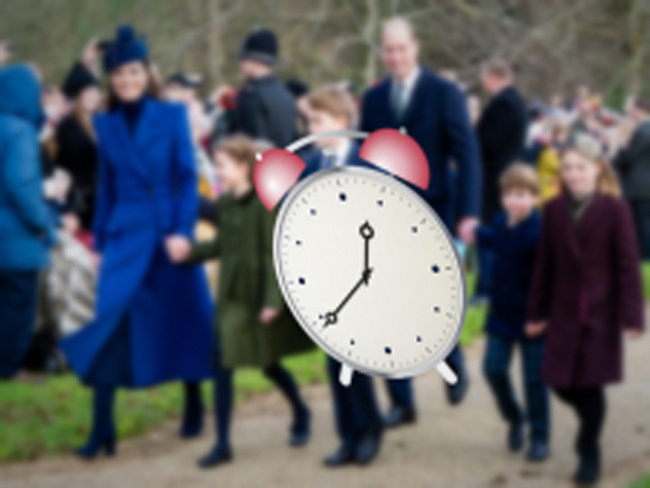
12:39
